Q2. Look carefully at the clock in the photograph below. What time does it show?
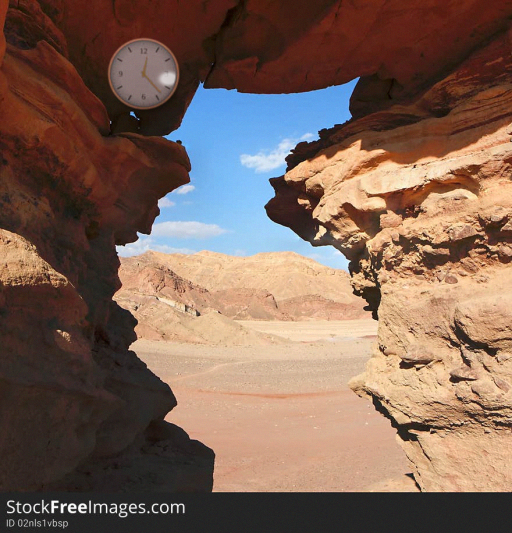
12:23
